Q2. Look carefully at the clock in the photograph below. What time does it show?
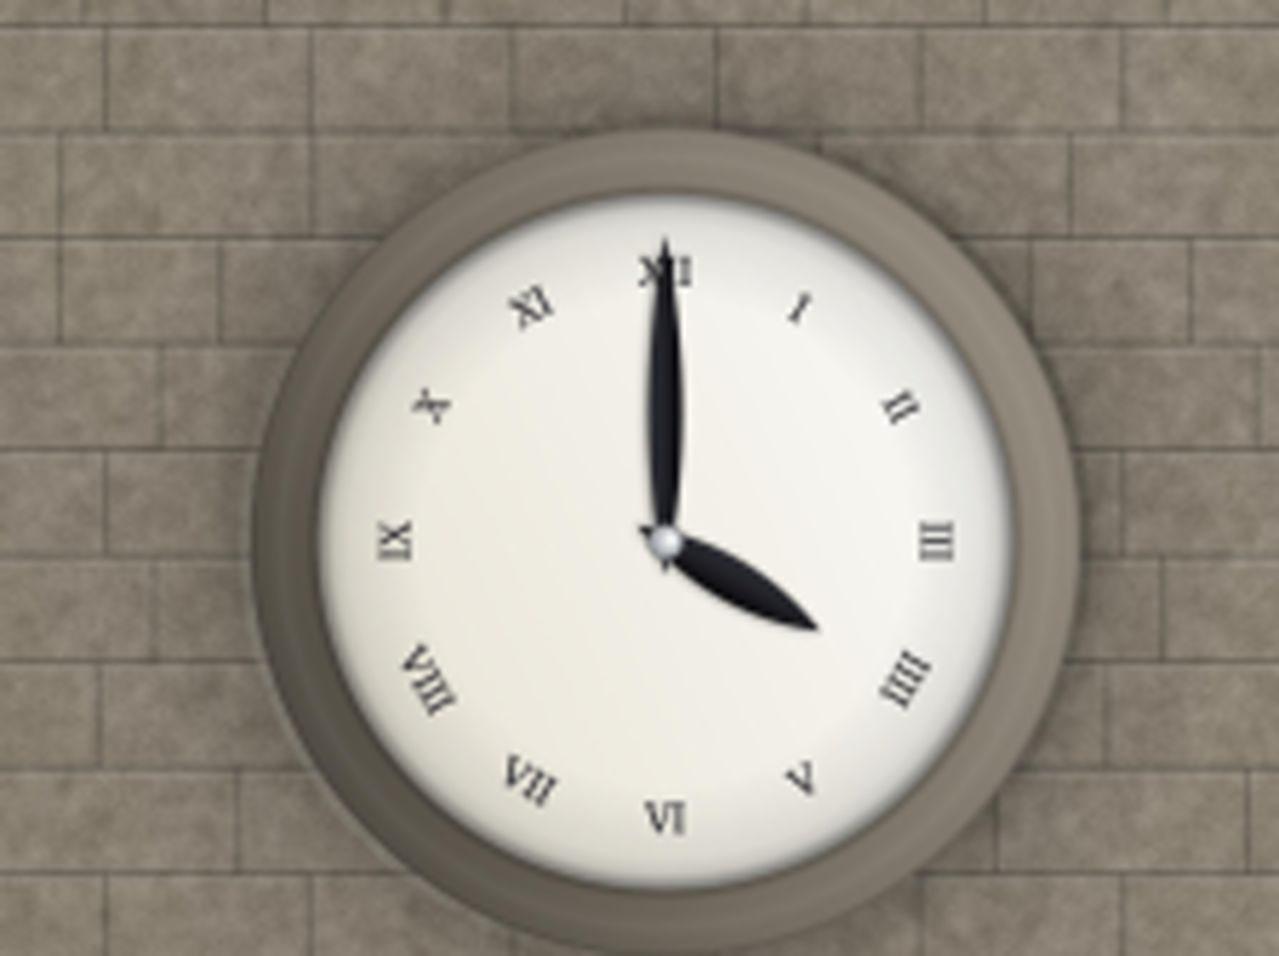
4:00
